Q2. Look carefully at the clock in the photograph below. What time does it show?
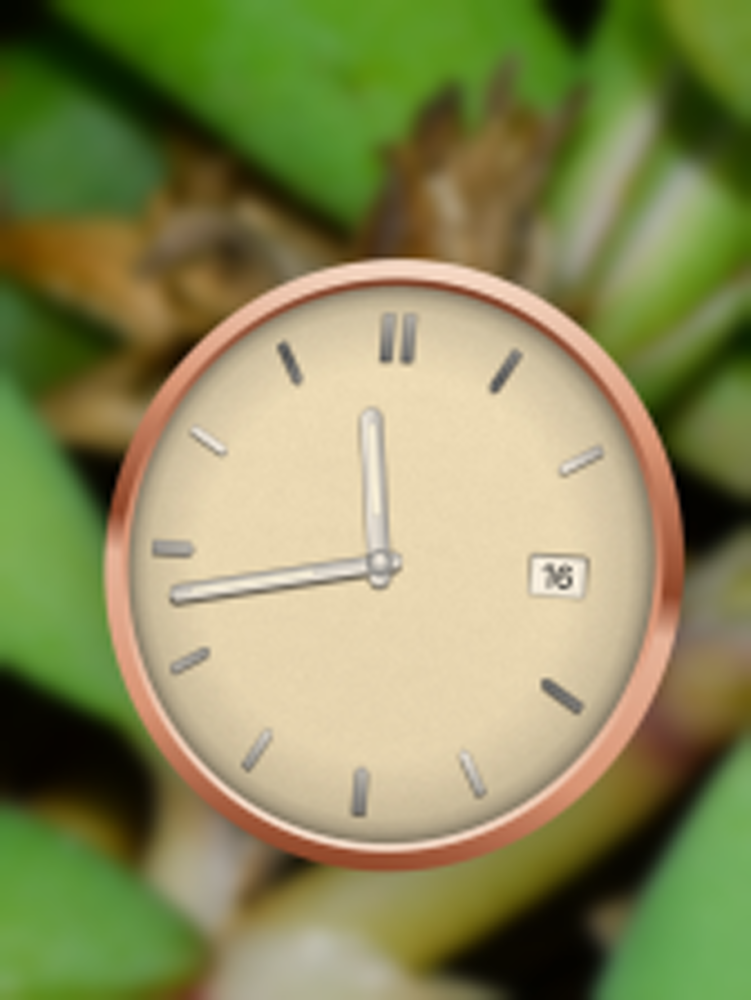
11:43
